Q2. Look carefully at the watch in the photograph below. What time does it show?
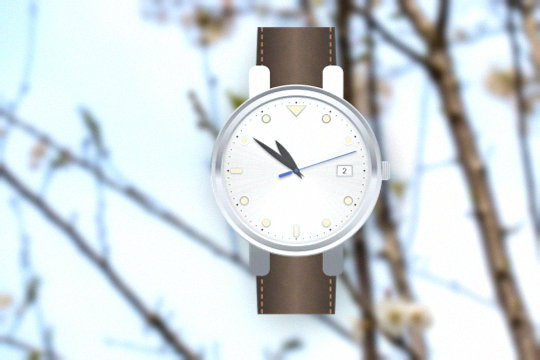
10:51:12
